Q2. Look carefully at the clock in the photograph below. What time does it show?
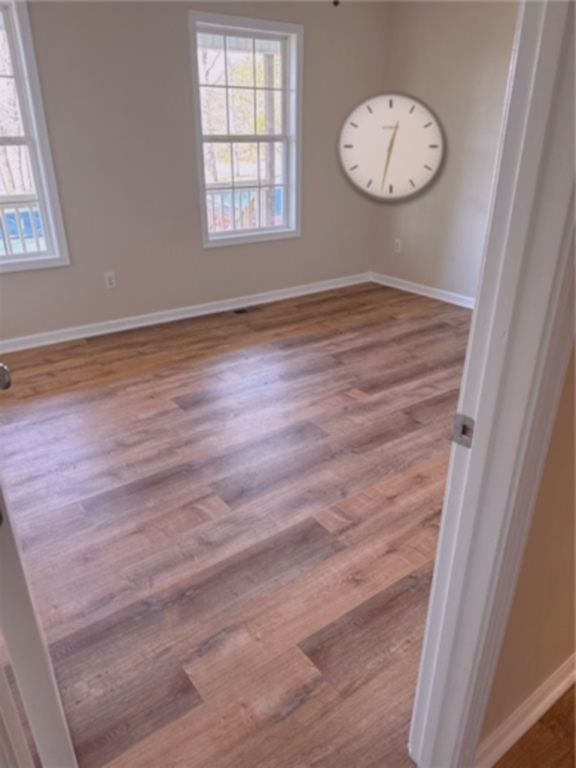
12:32
